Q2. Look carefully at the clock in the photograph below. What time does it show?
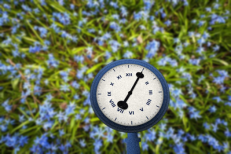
7:05
